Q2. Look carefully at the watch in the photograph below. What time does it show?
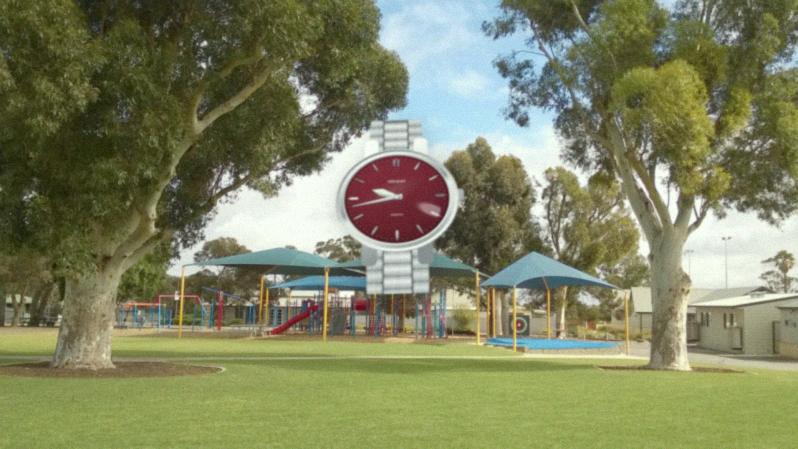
9:43
